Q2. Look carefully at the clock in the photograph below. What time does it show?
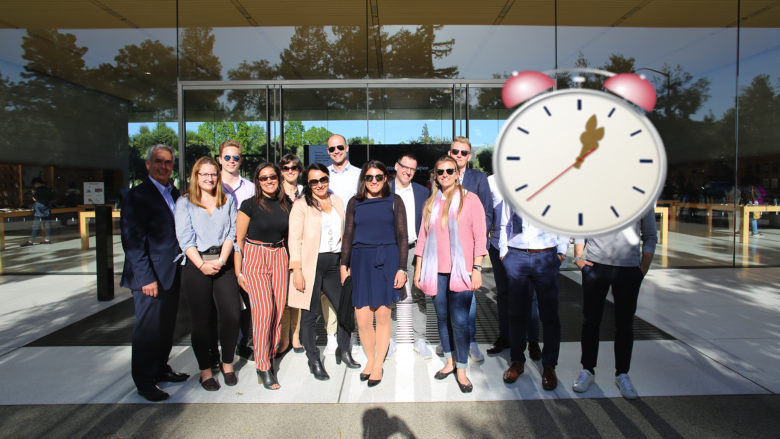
1:02:38
